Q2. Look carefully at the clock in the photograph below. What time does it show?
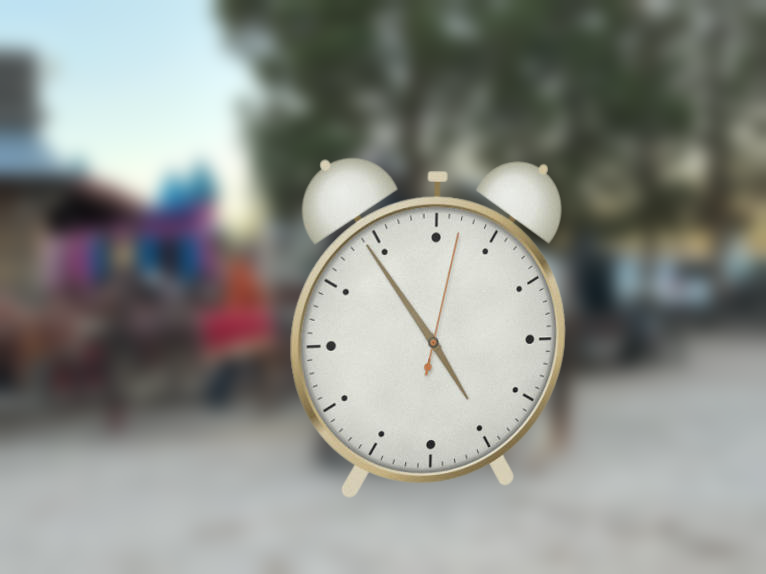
4:54:02
